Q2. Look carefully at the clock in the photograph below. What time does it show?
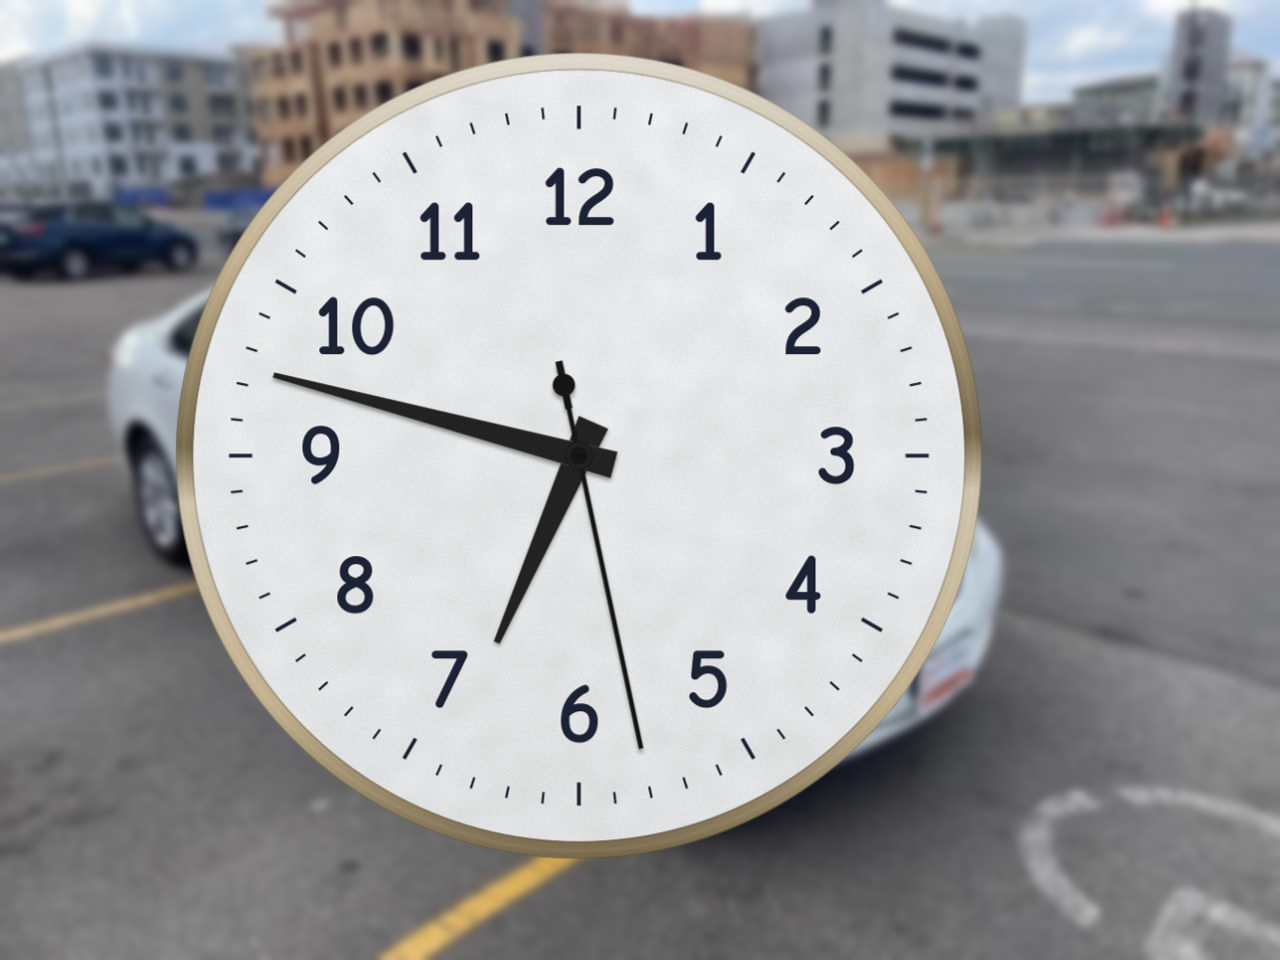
6:47:28
